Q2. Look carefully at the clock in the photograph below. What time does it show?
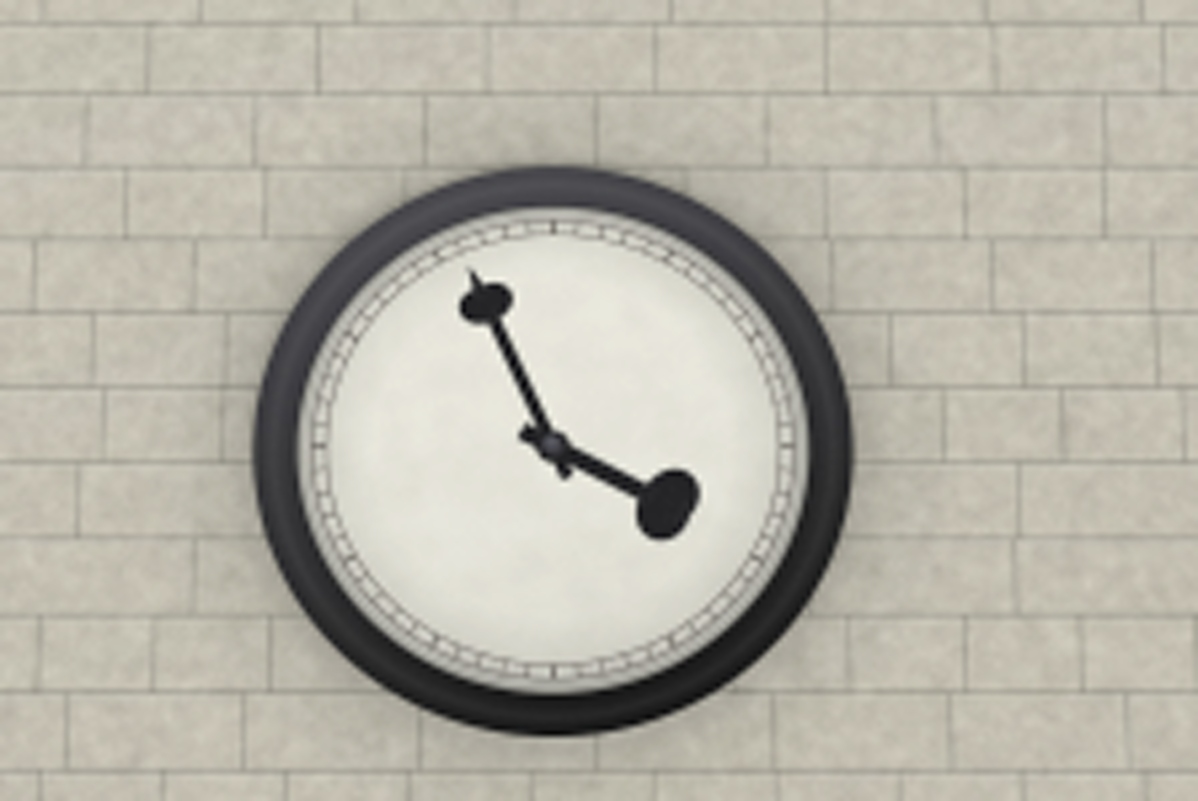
3:56
